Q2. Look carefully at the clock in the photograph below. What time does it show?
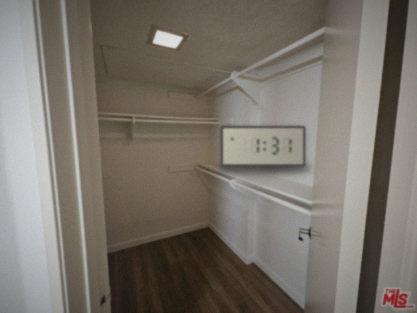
1:31
